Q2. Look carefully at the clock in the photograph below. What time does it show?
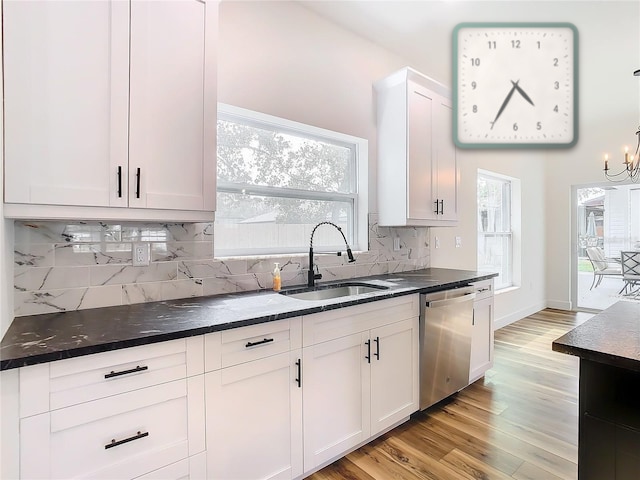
4:35
